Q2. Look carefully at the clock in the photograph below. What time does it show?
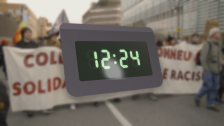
12:24
